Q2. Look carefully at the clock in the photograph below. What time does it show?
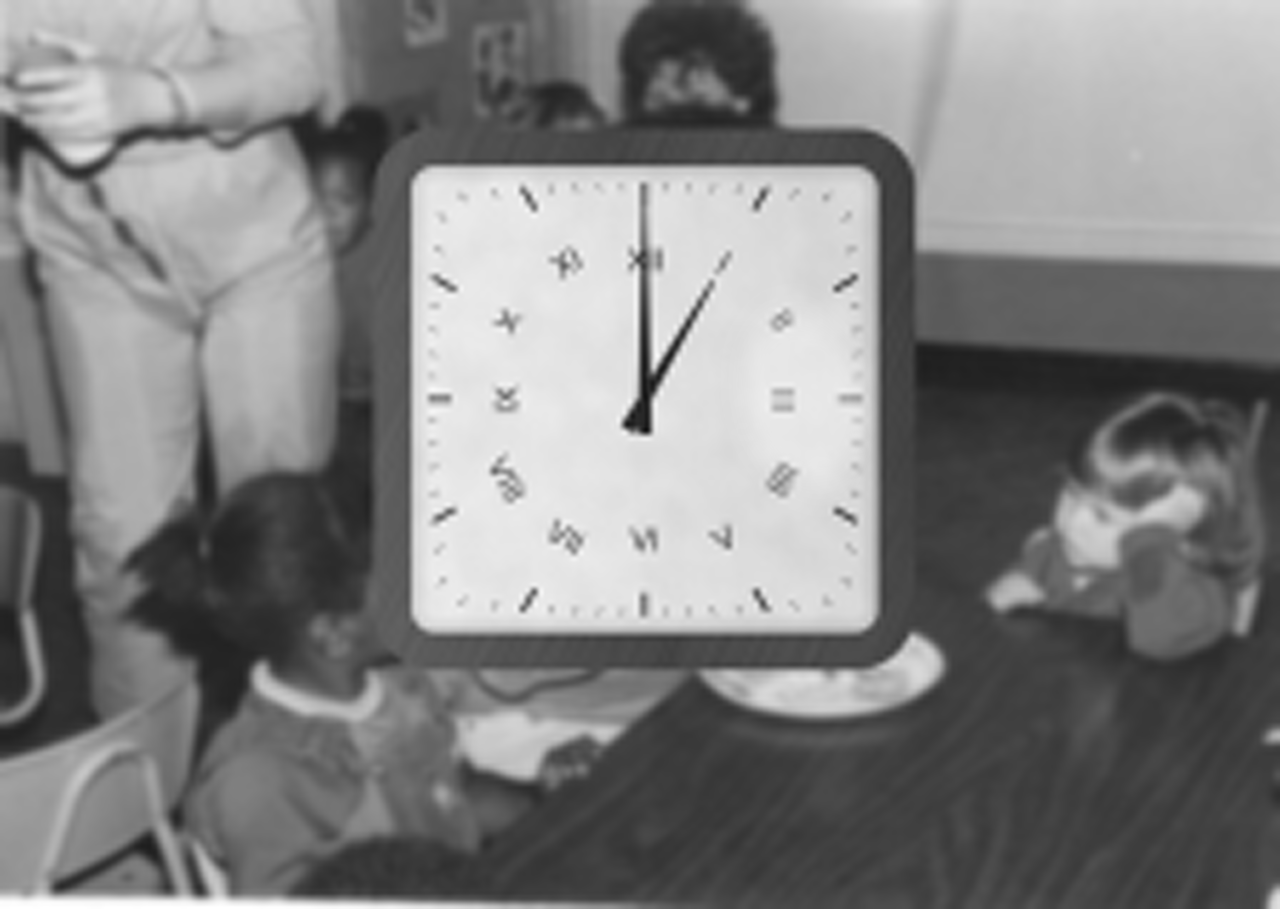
1:00
